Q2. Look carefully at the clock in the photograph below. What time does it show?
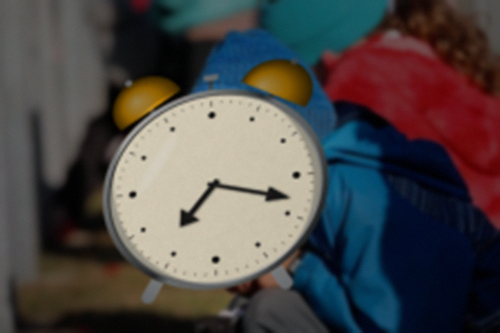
7:18
